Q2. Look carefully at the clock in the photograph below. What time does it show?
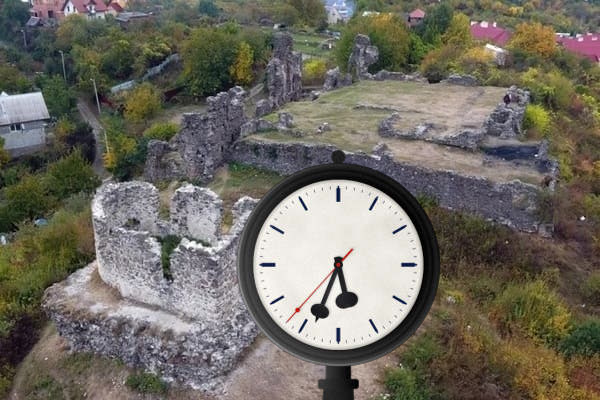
5:33:37
